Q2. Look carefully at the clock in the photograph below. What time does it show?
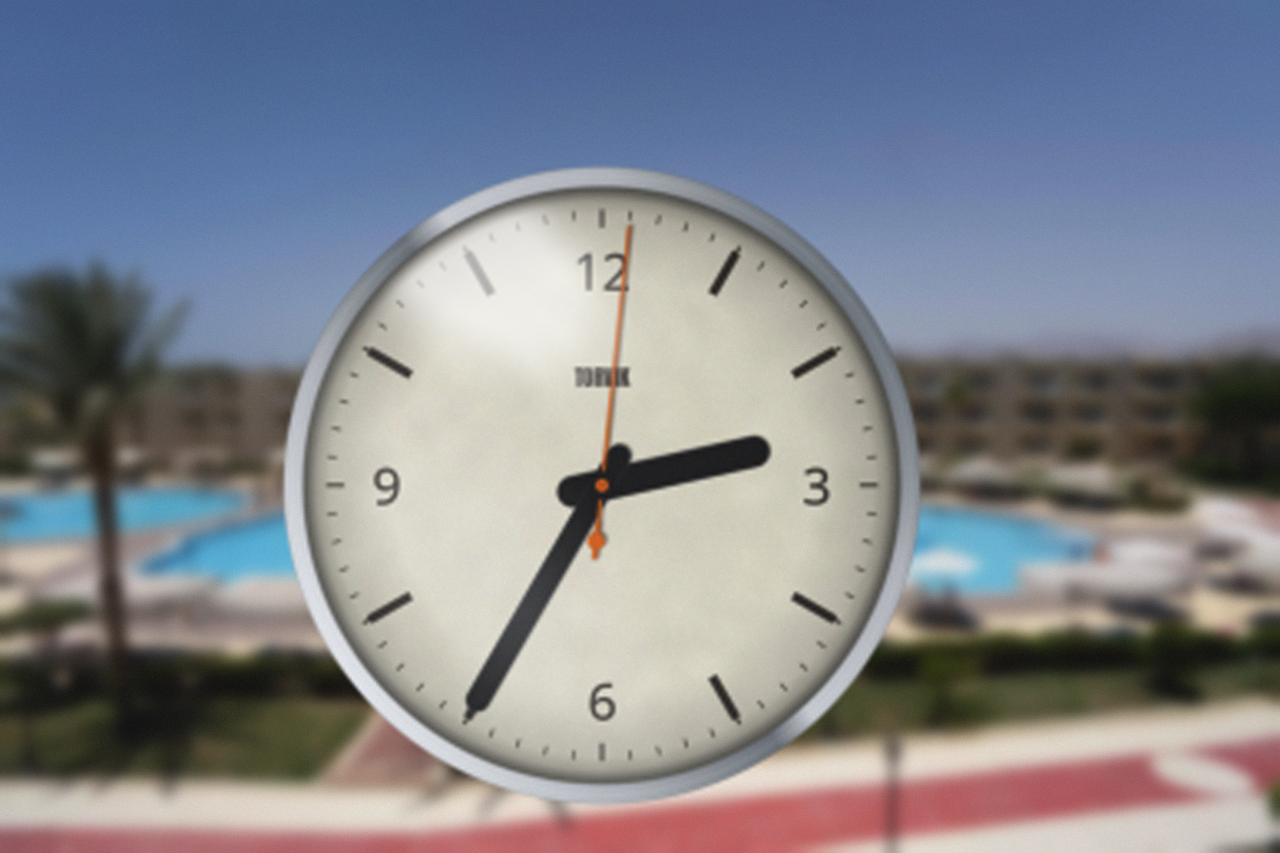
2:35:01
